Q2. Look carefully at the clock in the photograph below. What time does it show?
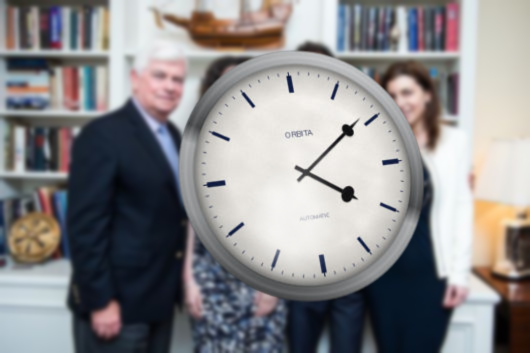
4:09
